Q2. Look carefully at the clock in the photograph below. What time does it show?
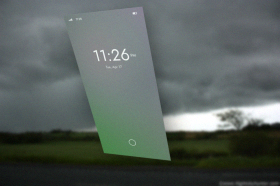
11:26
